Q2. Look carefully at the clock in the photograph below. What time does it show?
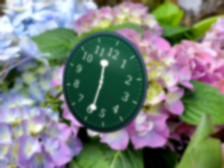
11:29
